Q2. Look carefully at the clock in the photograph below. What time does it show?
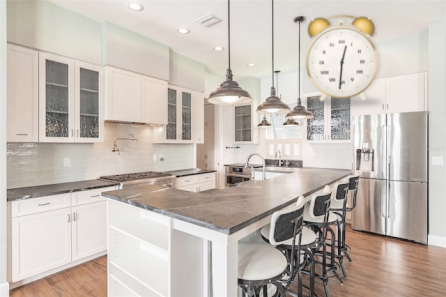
12:31
